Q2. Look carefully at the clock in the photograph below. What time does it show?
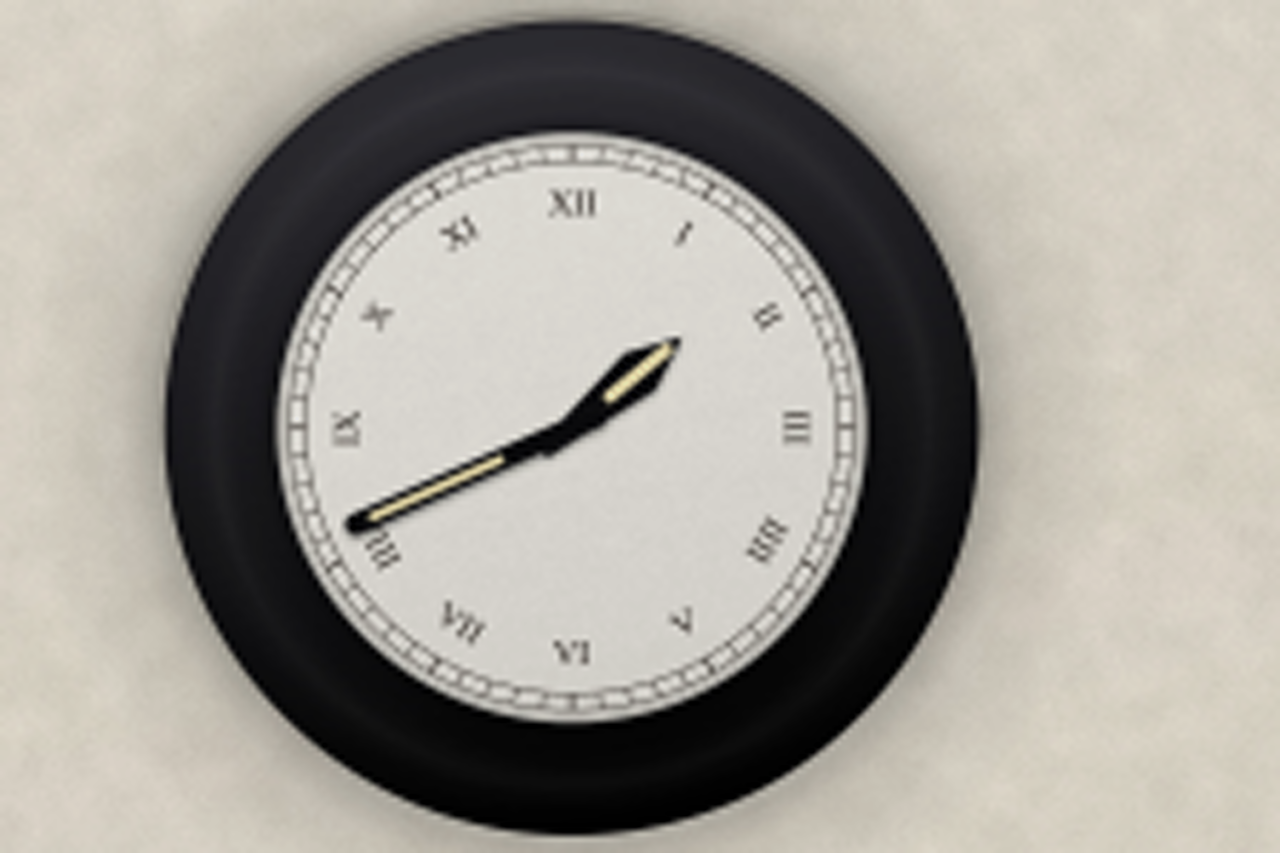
1:41
